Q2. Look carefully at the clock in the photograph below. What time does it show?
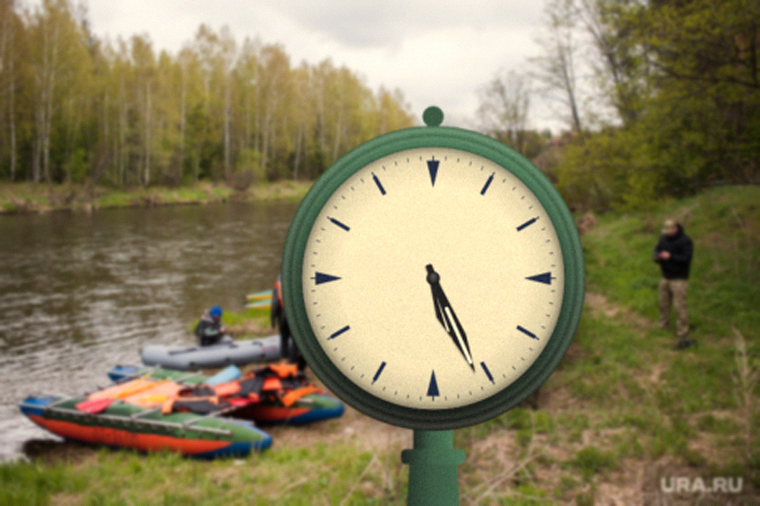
5:26
